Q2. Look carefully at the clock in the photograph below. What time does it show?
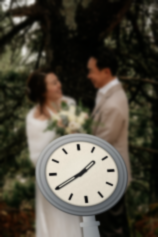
1:40
